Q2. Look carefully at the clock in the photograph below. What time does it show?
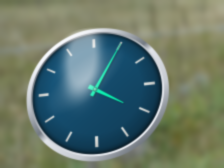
4:05
